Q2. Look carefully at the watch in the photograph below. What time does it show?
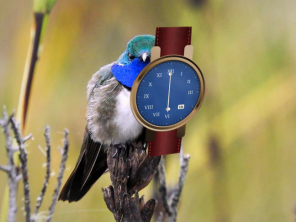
6:00
